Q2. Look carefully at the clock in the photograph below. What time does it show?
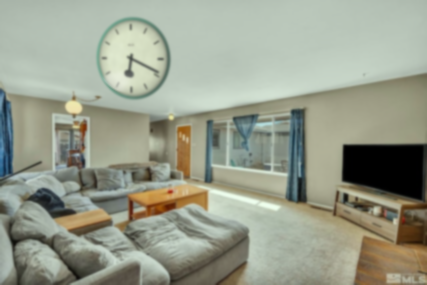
6:19
